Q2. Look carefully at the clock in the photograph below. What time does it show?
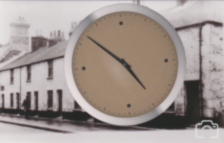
4:52
